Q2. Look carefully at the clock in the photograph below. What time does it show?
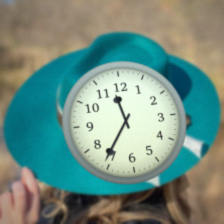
11:36
